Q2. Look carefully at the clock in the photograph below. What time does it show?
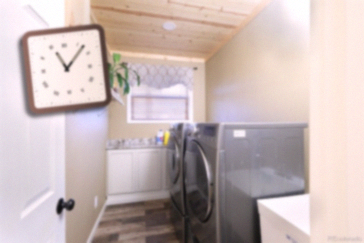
11:07
